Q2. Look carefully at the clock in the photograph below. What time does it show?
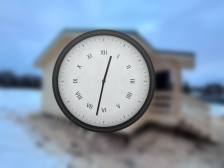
12:32
